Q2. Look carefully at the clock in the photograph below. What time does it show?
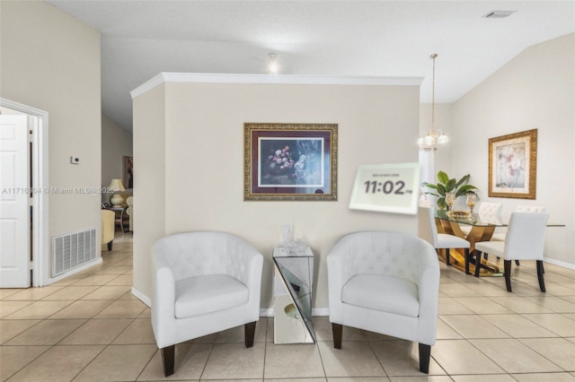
11:02
